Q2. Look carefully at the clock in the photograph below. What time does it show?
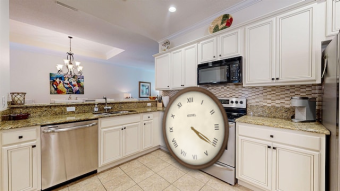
4:21
